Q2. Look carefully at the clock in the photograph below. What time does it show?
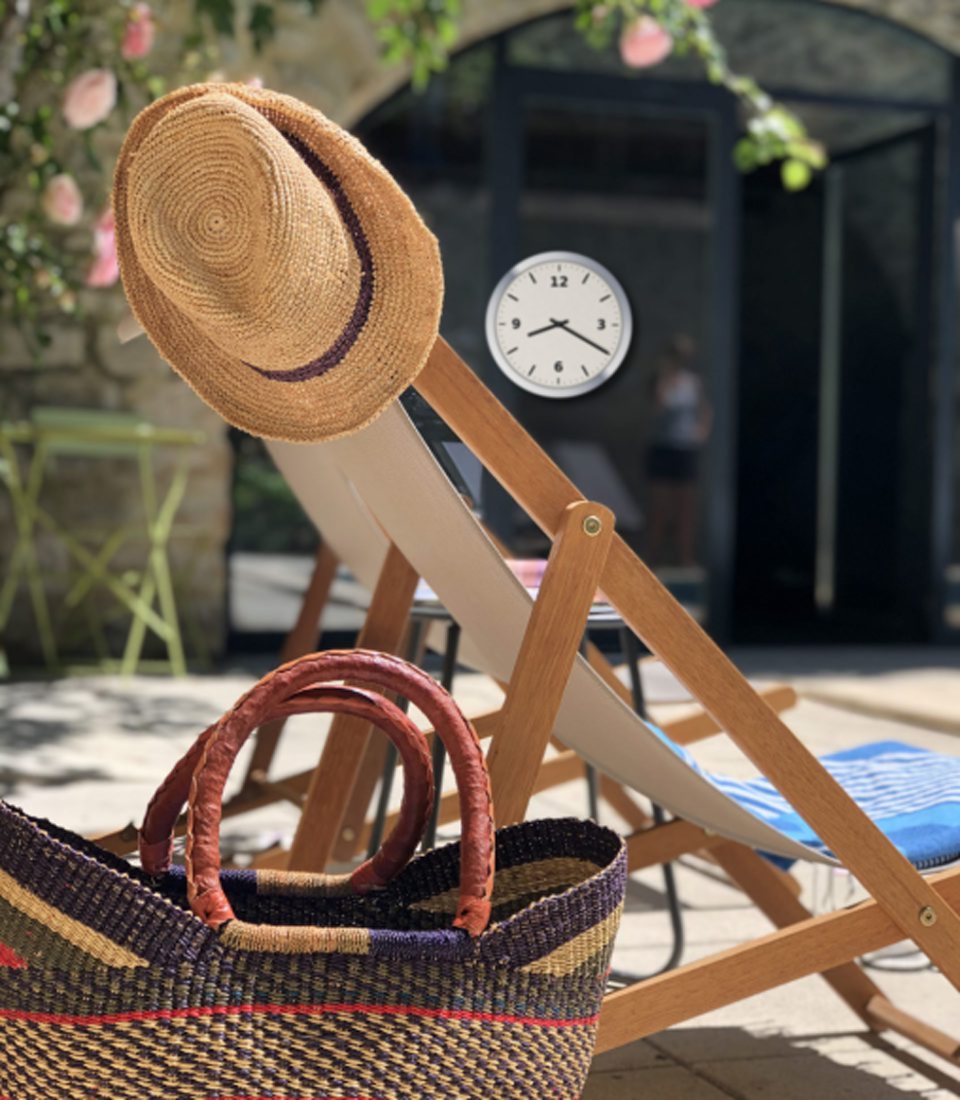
8:20
